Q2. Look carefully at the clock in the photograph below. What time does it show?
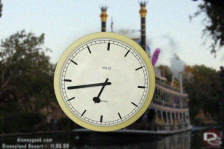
6:43
